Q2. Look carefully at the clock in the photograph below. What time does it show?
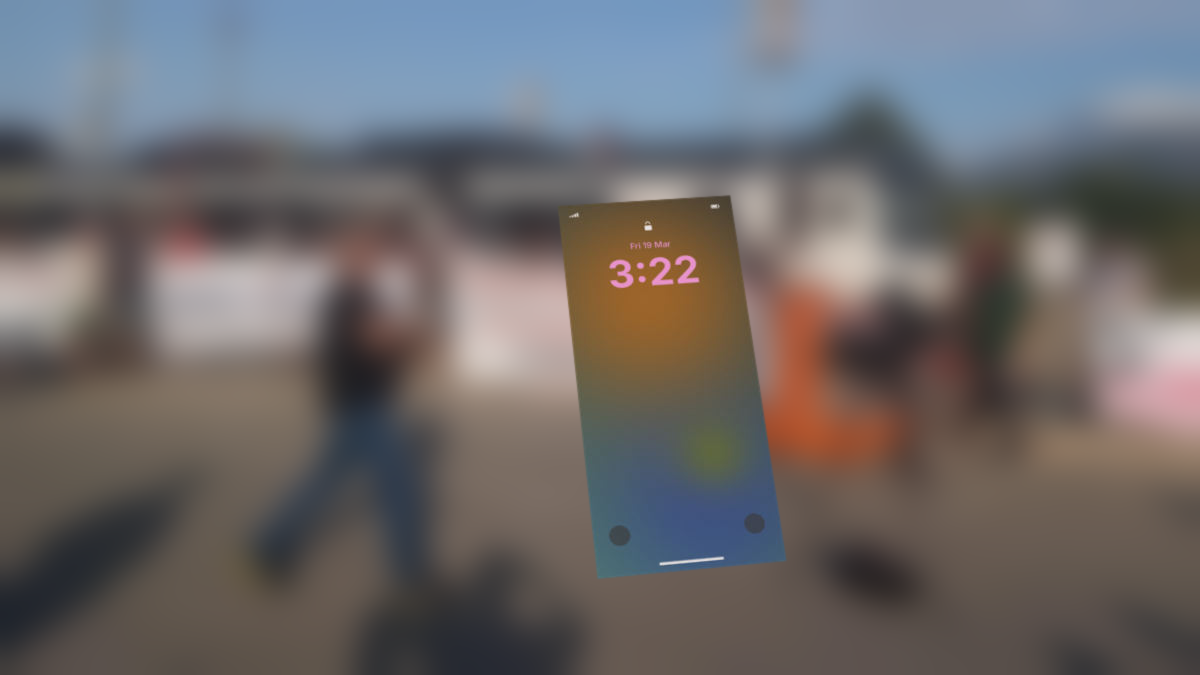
3:22
